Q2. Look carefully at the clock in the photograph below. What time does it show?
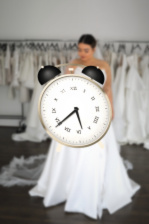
5:39
